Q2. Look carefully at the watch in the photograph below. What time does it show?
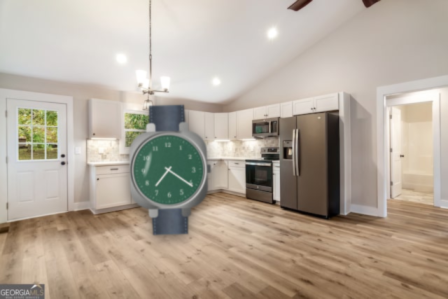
7:21
